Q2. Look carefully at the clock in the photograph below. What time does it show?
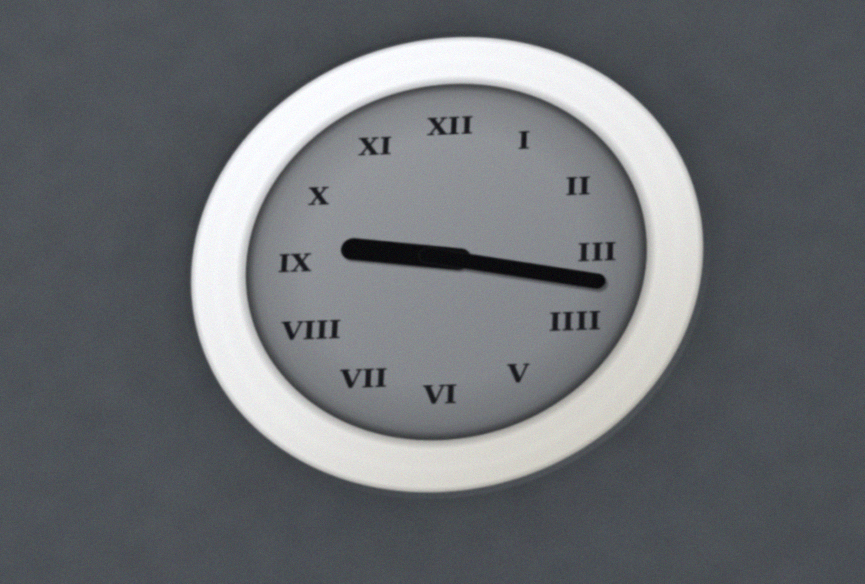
9:17
